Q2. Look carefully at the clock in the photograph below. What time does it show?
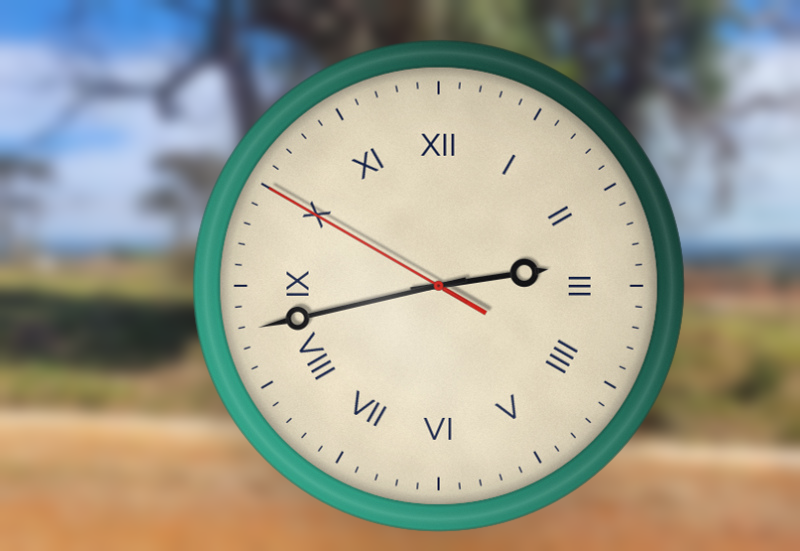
2:42:50
